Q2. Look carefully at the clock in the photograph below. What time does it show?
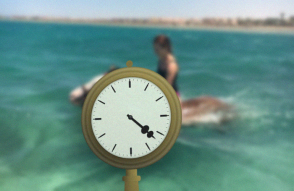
4:22
